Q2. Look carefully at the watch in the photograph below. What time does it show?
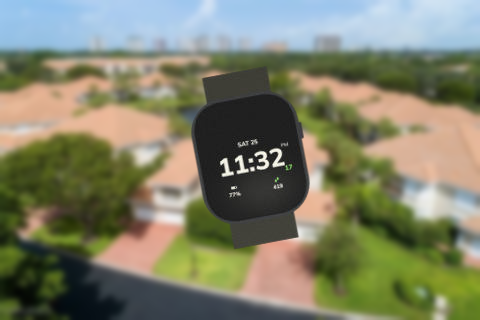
11:32
